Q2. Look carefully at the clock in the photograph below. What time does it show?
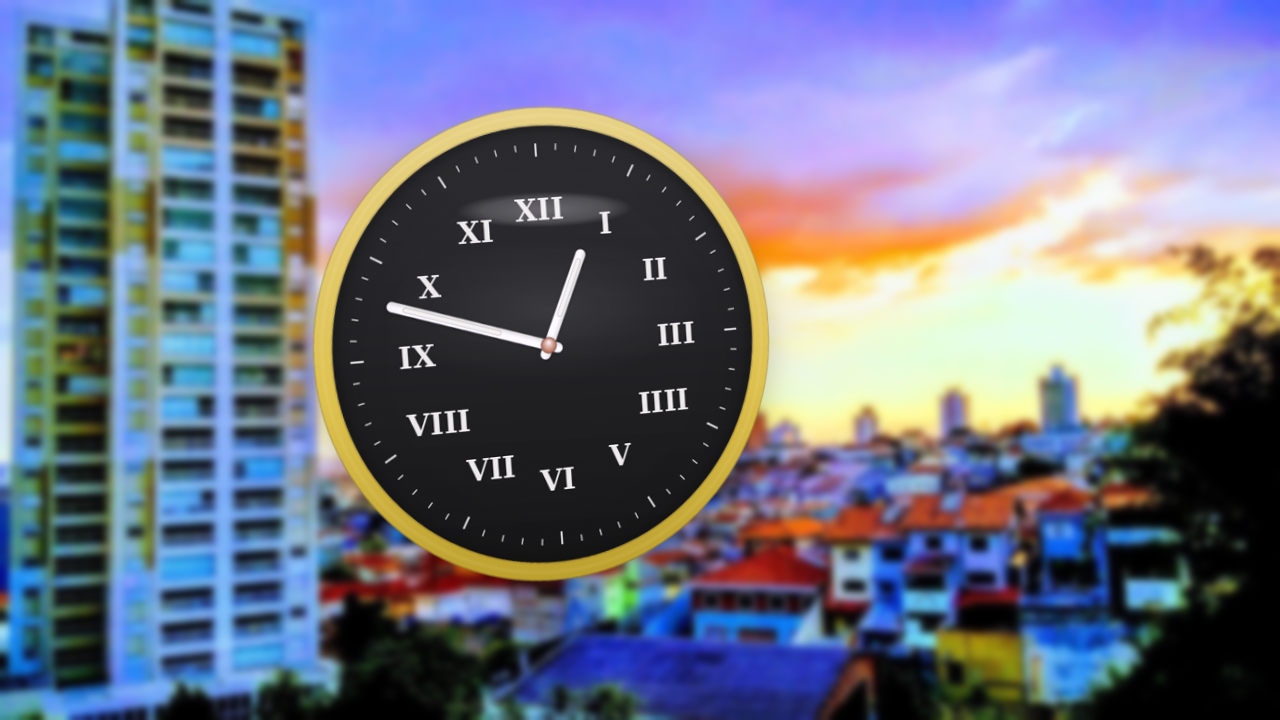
12:48
